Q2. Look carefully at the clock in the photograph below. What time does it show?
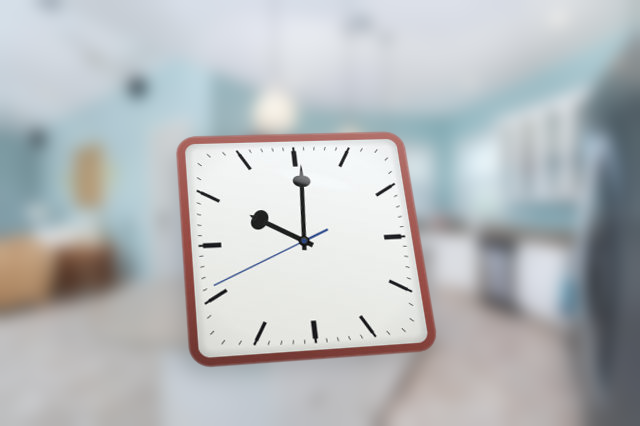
10:00:41
